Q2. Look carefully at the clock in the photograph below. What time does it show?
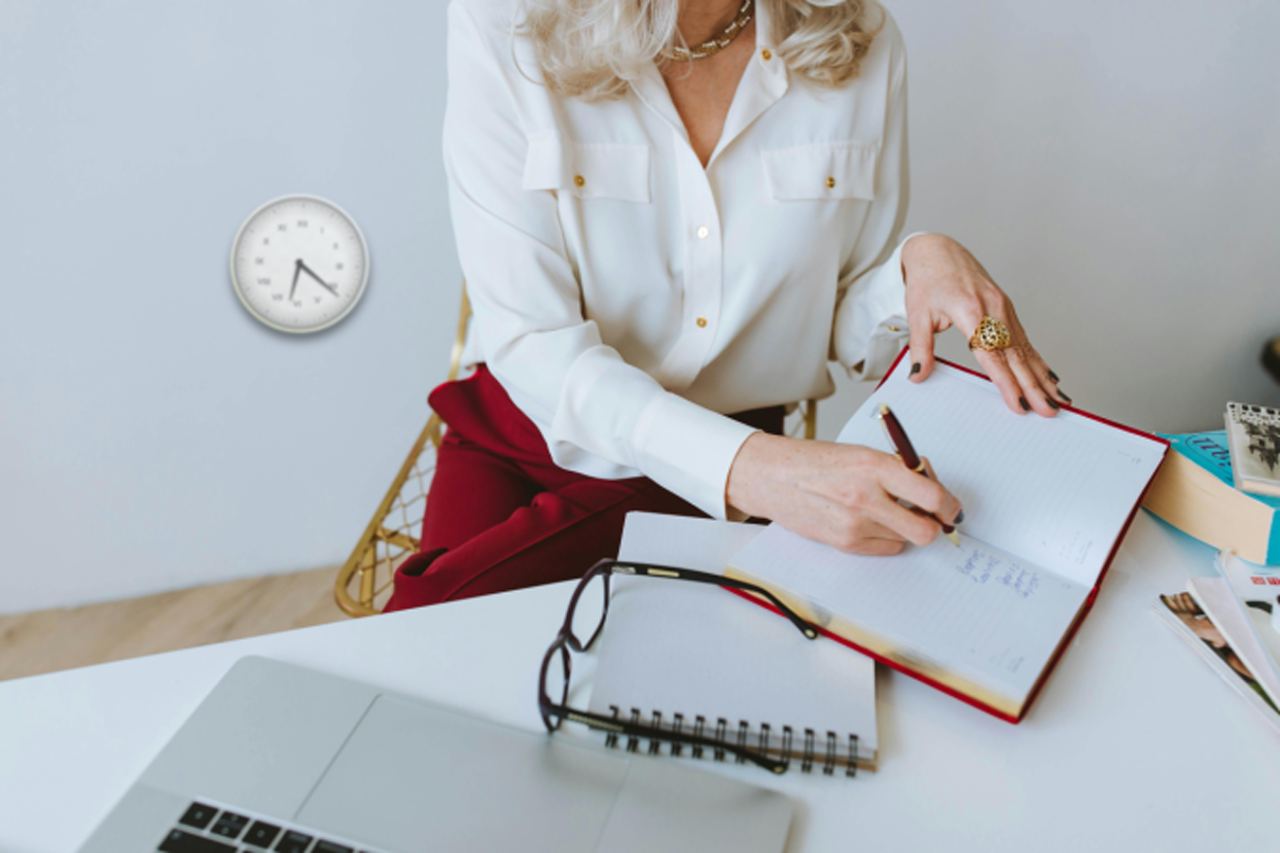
6:21
